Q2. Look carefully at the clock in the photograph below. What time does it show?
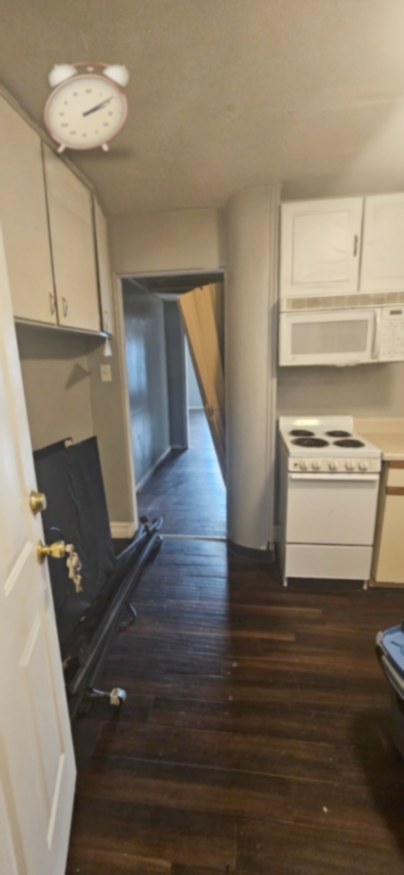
2:09
